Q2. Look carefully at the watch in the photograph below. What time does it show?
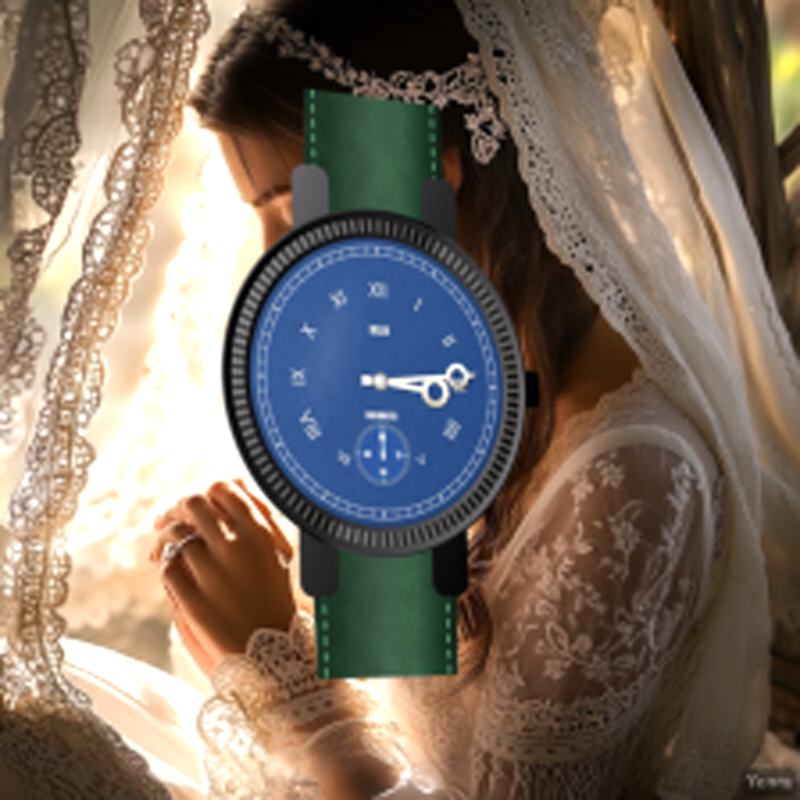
3:14
